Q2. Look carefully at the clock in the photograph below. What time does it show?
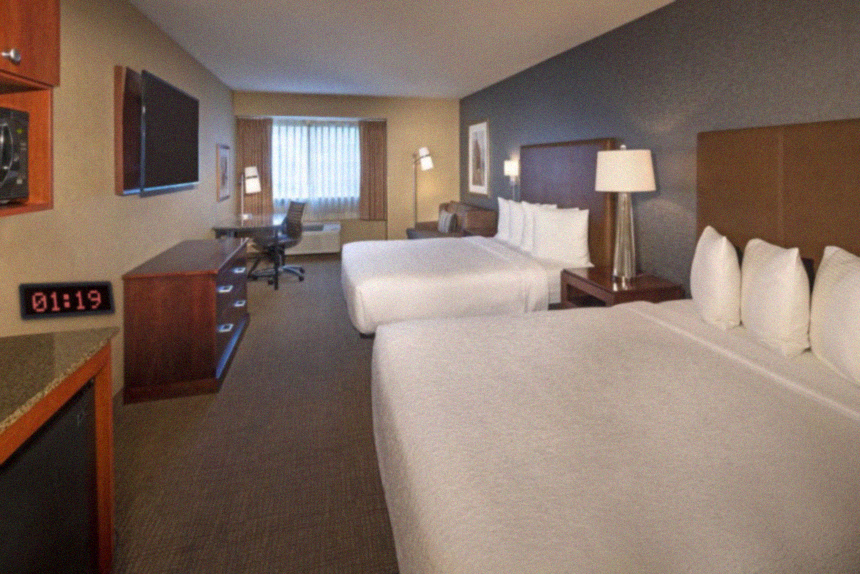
1:19
